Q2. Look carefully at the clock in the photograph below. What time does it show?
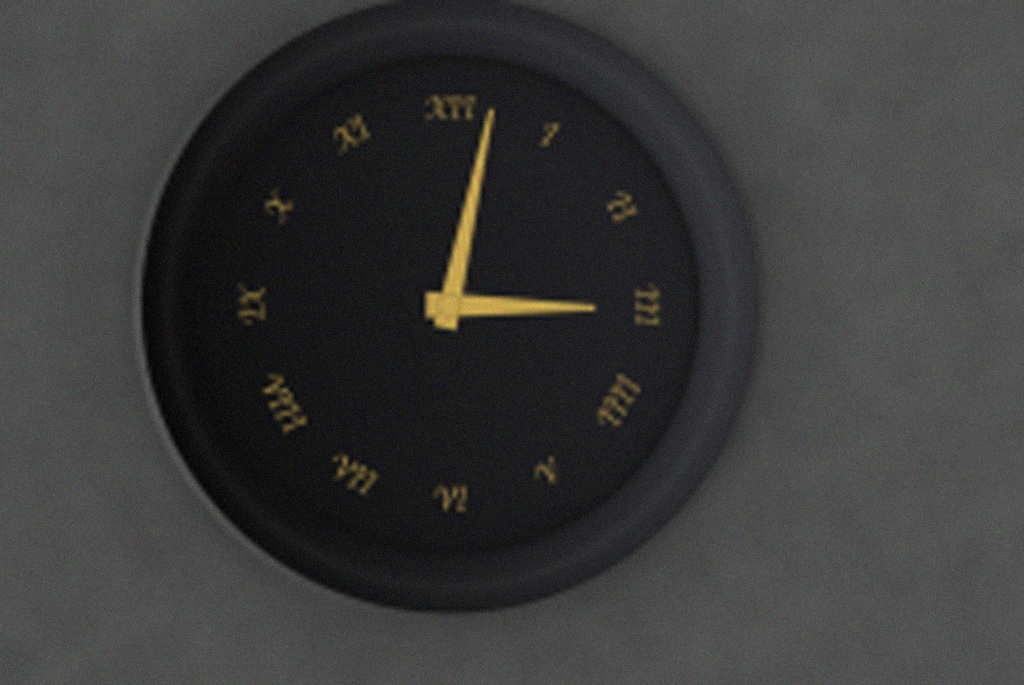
3:02
